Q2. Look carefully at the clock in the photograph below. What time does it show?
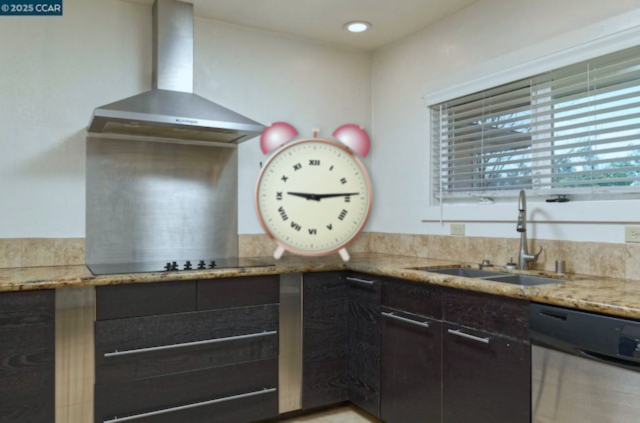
9:14
